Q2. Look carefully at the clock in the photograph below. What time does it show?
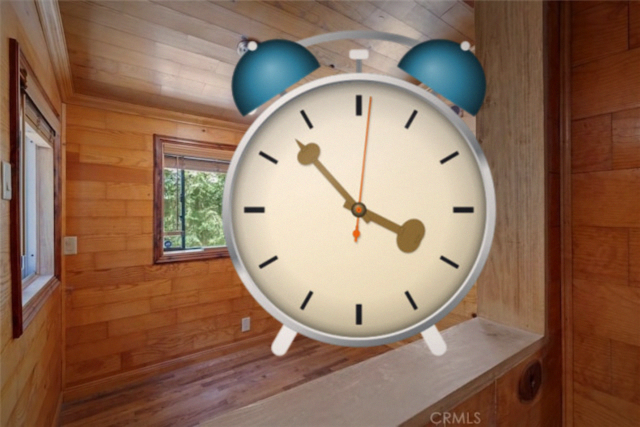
3:53:01
